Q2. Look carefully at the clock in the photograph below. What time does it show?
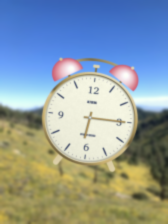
6:15
